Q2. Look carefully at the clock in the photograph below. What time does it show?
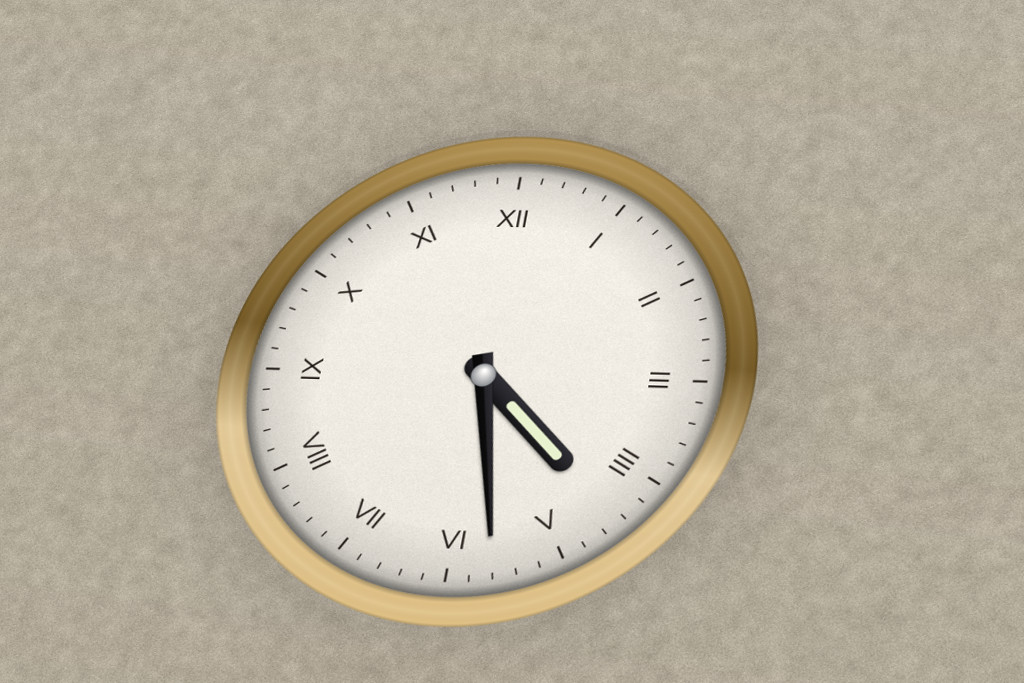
4:28
